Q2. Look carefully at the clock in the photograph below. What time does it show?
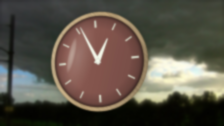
12:56
